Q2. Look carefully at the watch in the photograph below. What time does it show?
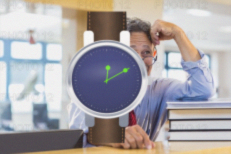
12:10
